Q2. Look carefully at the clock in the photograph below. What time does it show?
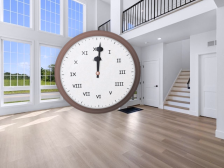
12:01
